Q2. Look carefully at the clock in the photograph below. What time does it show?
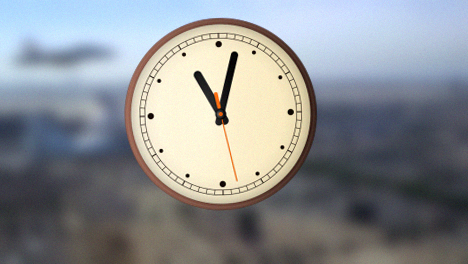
11:02:28
